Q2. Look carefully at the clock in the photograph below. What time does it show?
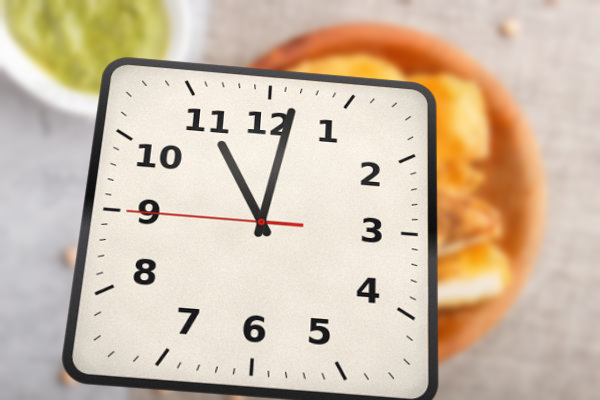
11:01:45
